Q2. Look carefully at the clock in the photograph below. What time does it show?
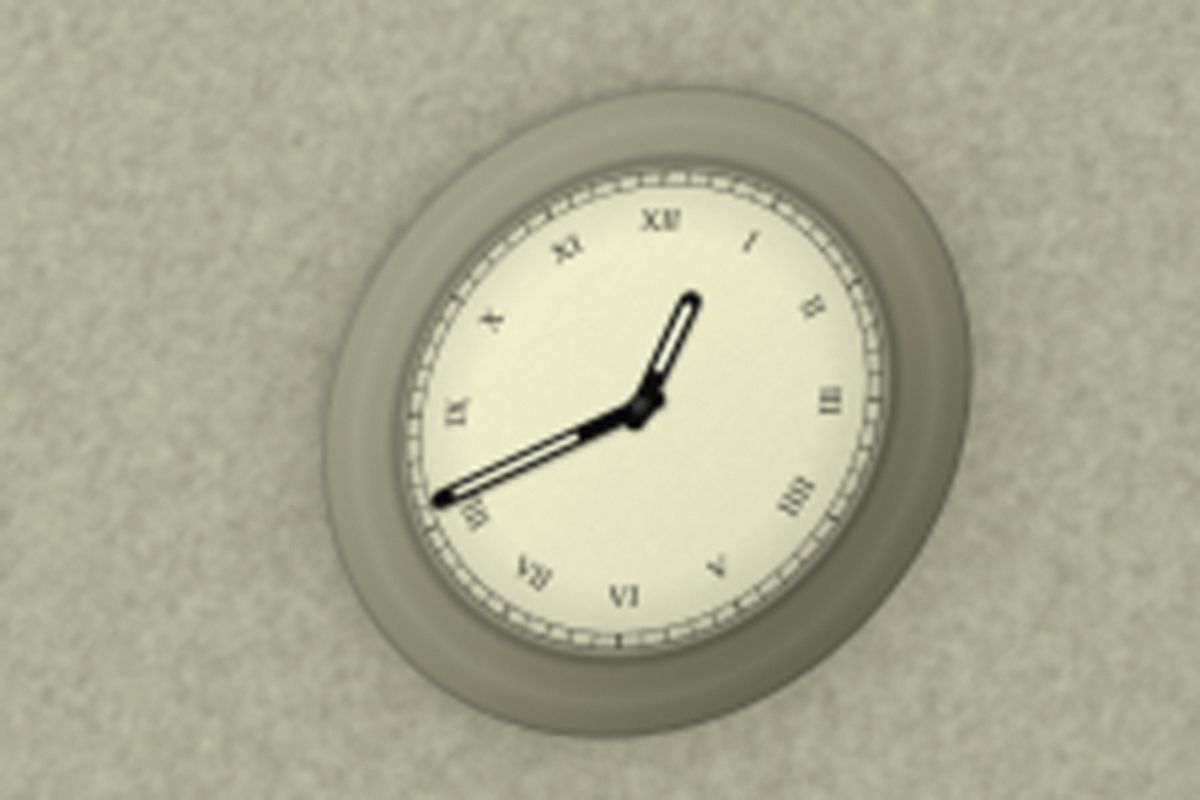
12:41
